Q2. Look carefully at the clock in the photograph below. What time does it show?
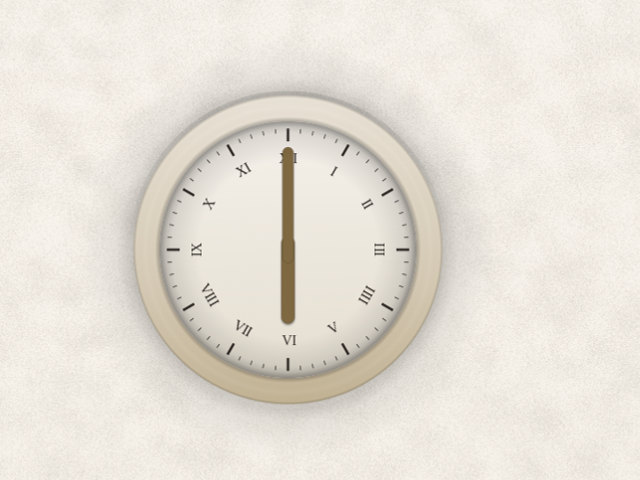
6:00
